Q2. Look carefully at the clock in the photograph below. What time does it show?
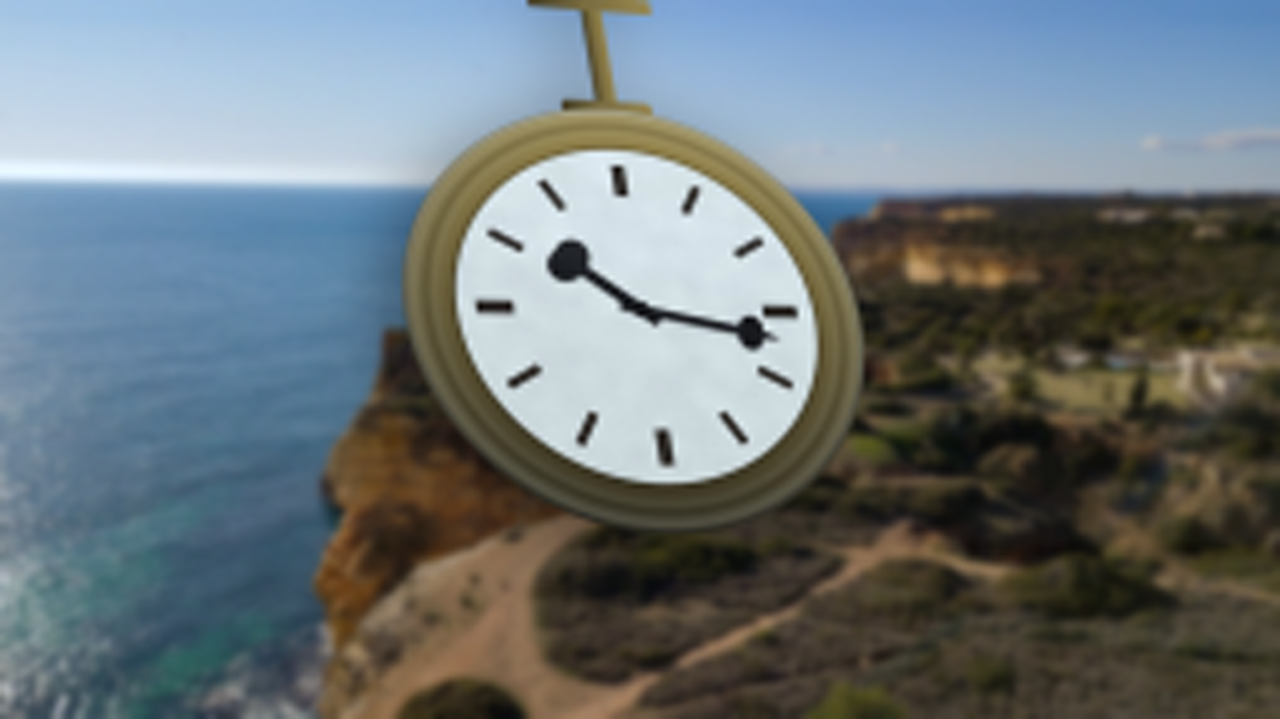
10:17
